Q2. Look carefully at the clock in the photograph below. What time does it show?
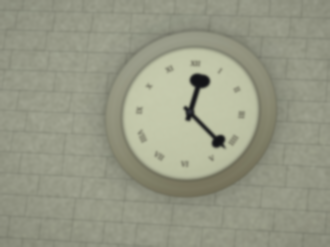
12:22
